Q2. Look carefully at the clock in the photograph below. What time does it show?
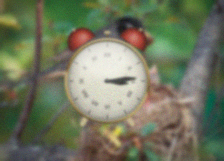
3:14
